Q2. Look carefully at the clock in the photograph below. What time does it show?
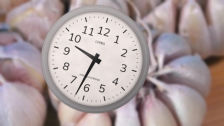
9:32
